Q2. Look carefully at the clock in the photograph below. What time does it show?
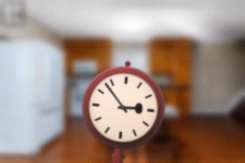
2:53
